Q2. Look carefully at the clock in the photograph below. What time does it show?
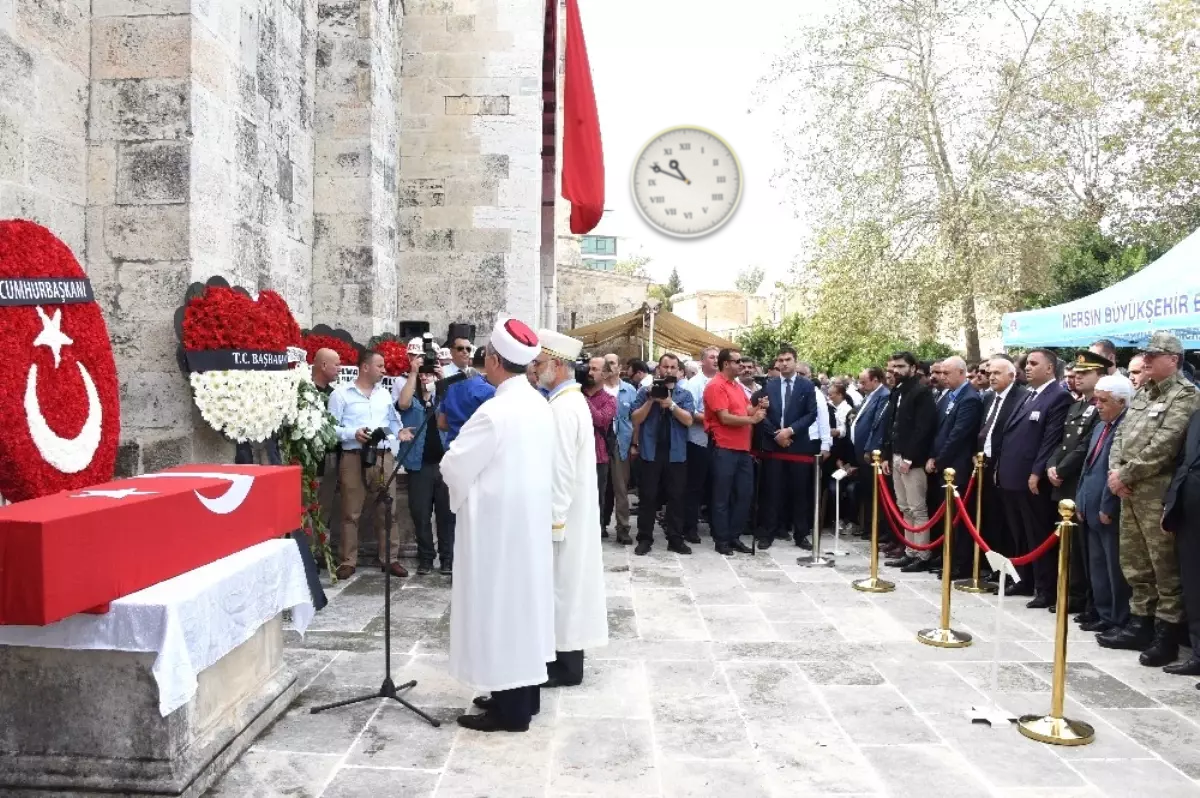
10:49
